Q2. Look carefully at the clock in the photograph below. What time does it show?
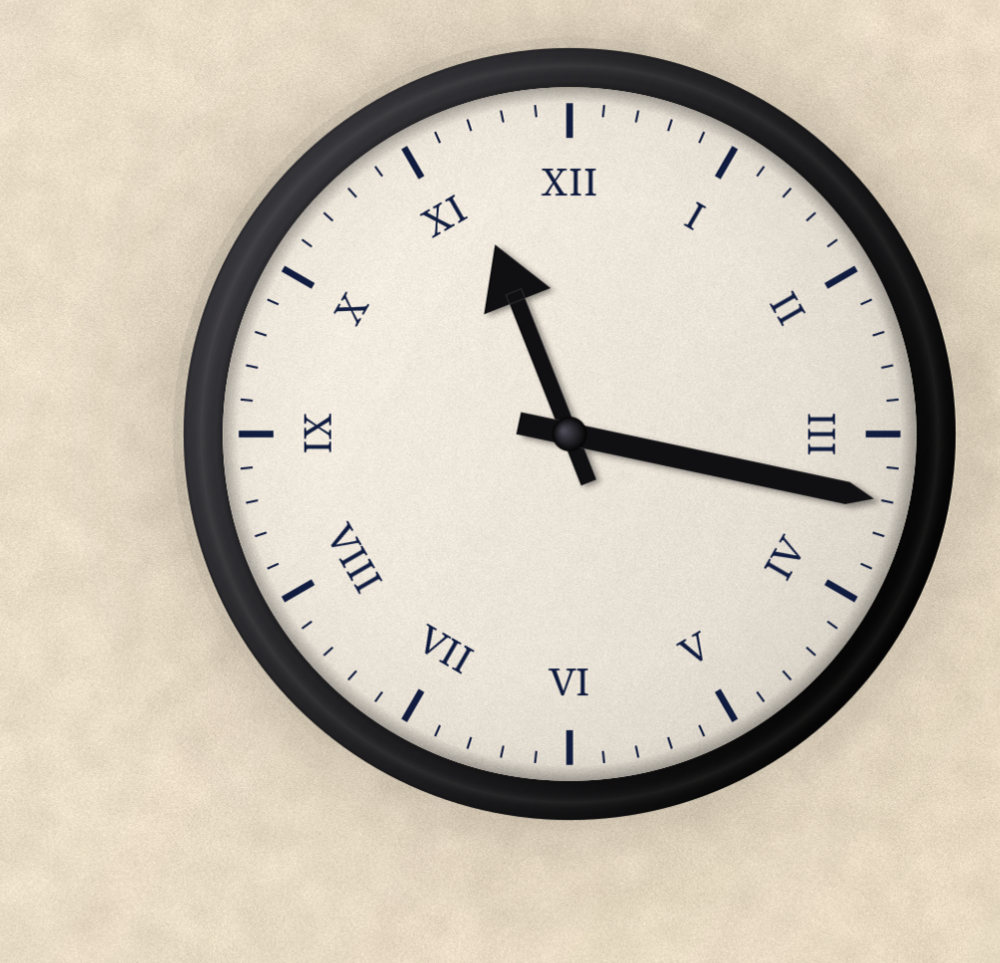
11:17
